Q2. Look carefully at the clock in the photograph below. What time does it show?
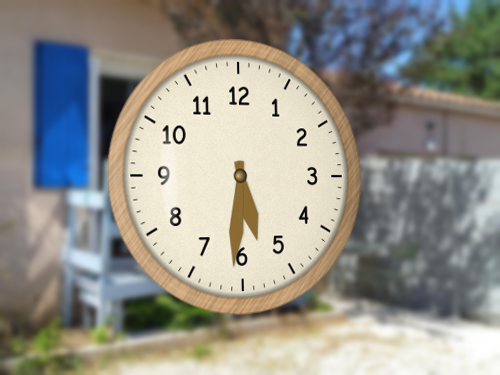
5:31
